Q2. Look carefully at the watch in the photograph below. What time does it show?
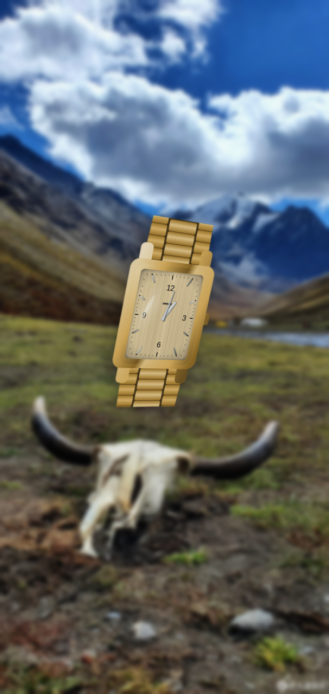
1:02
